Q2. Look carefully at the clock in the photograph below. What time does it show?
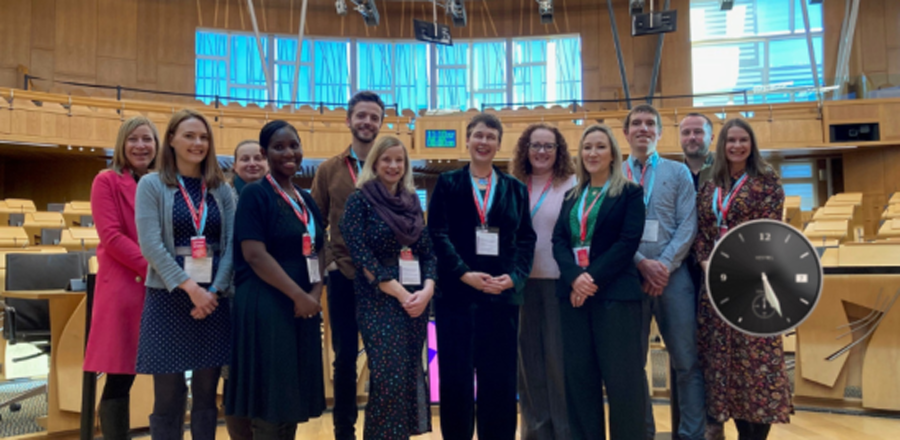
5:26
